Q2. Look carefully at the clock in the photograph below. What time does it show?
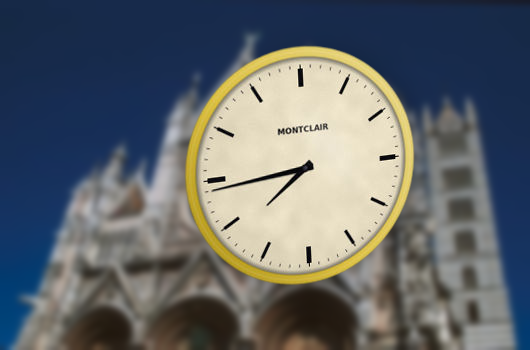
7:44
